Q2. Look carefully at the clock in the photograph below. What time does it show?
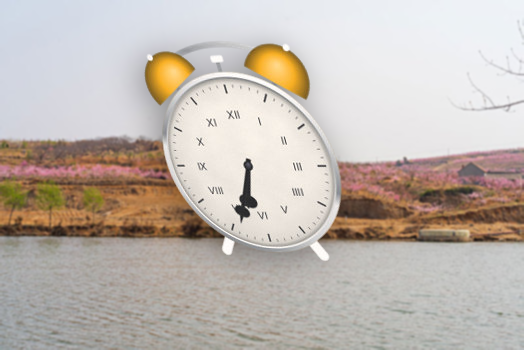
6:34
